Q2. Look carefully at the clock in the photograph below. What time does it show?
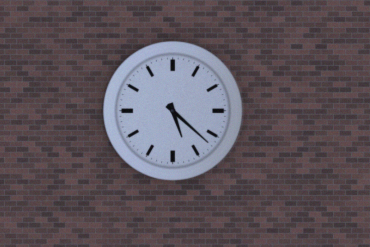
5:22
